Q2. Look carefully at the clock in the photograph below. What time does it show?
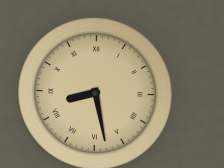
8:28
